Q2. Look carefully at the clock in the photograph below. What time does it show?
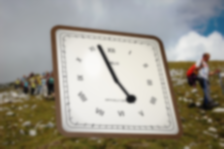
4:57
